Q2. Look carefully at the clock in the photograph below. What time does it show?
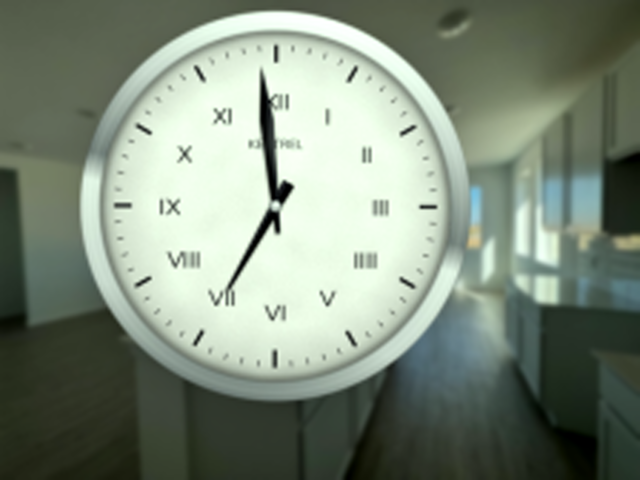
6:59
